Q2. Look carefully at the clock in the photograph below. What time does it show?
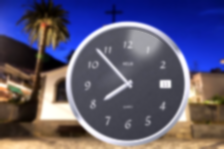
7:53
